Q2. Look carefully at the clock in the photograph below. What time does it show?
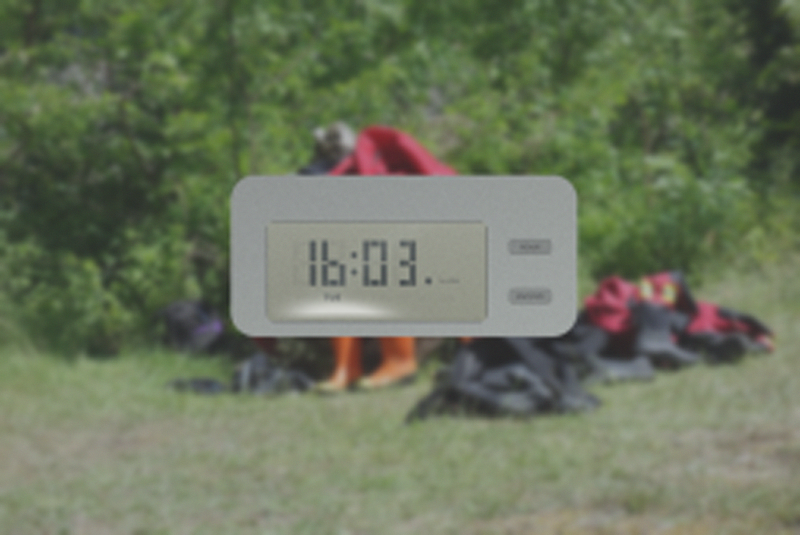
16:03
